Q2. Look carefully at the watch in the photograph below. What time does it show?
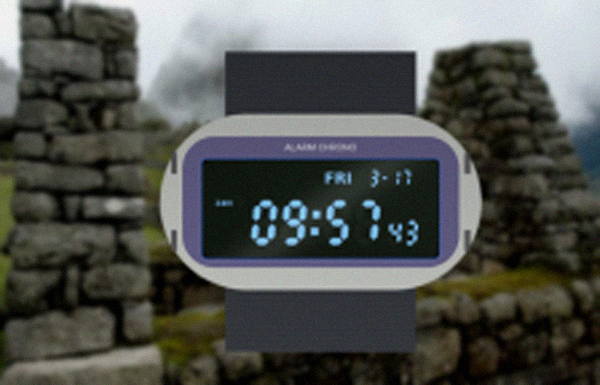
9:57:43
